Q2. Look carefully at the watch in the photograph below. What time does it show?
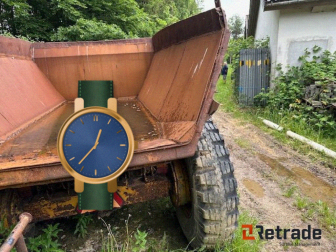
12:37
